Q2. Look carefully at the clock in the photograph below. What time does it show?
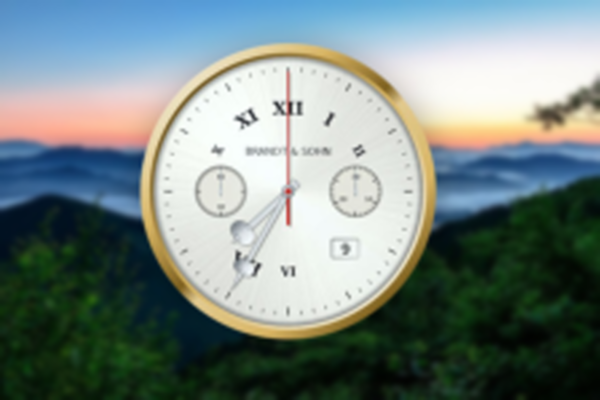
7:35
